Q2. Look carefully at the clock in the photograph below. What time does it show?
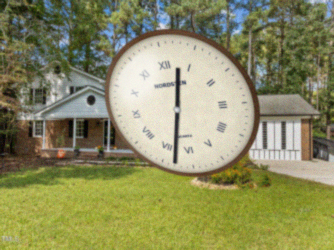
12:33
